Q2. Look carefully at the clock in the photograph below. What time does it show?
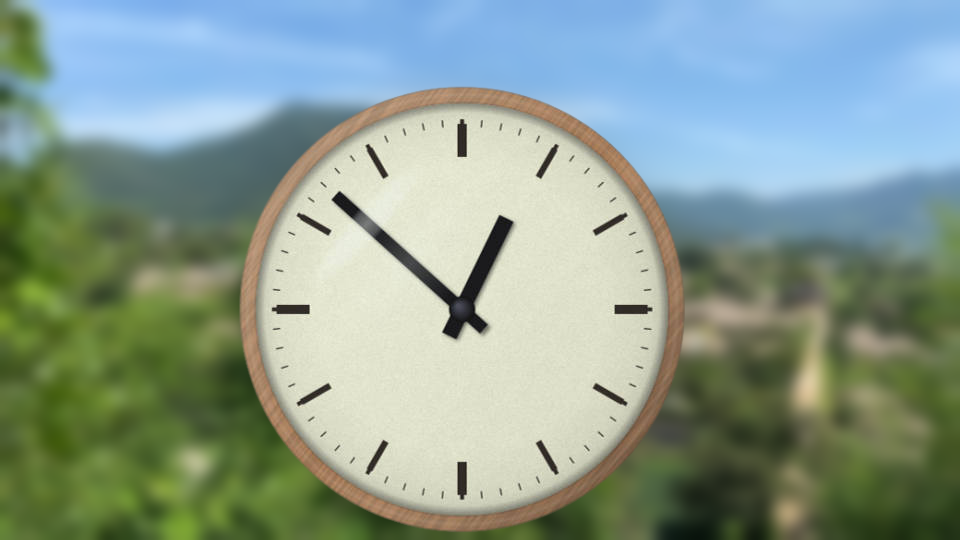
12:52
